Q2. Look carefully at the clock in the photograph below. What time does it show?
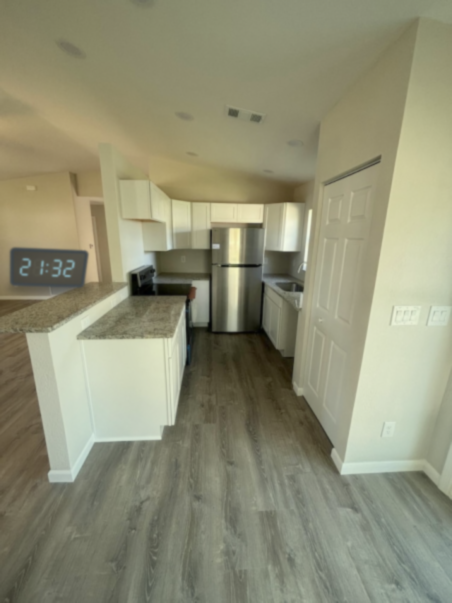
21:32
